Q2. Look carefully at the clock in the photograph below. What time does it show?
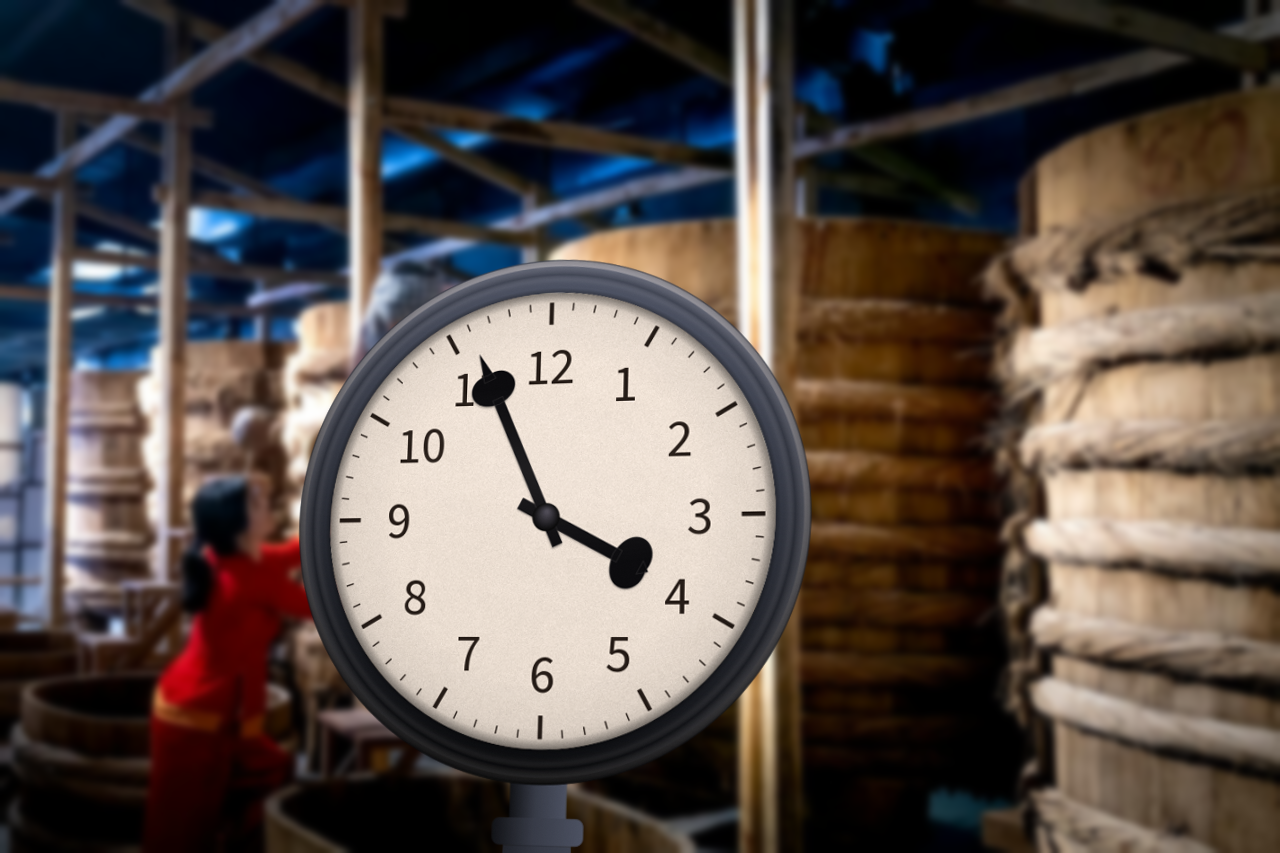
3:56
